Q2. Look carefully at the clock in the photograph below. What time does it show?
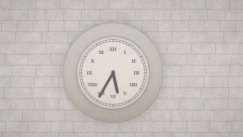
5:35
